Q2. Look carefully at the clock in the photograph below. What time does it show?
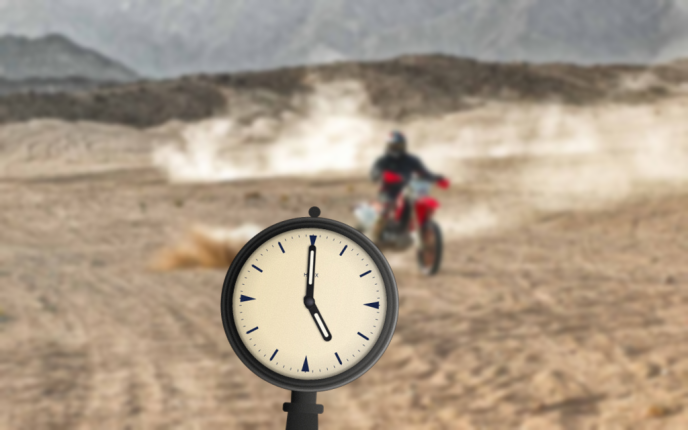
5:00
